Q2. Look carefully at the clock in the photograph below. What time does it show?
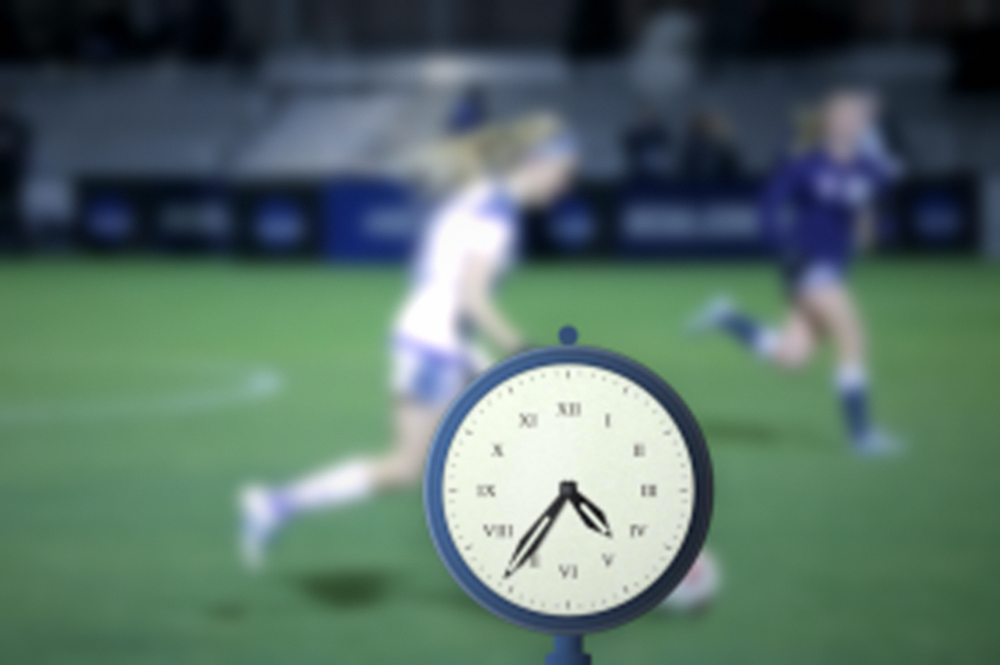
4:36
